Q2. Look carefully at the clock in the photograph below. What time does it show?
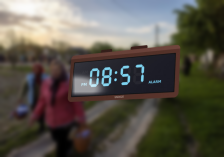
8:57
